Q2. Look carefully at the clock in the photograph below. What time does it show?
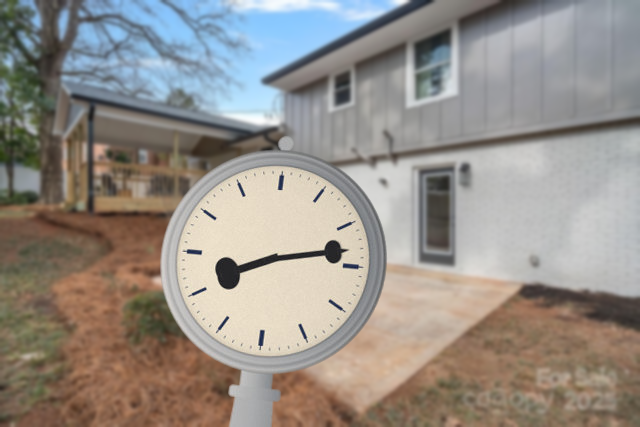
8:13
